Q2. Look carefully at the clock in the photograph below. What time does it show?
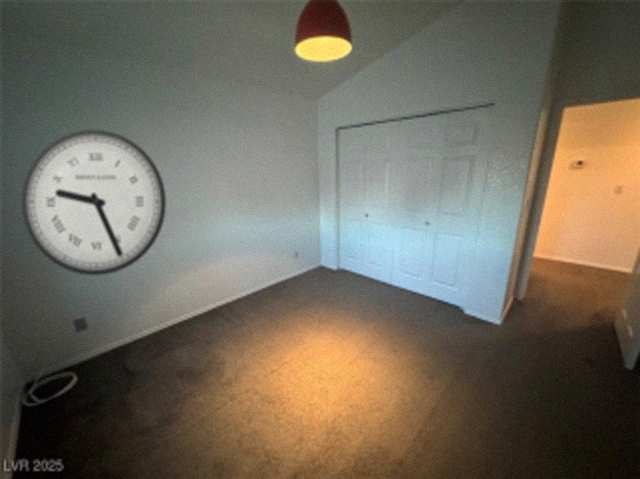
9:26
